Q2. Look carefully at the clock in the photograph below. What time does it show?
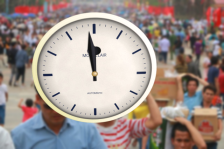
11:59
